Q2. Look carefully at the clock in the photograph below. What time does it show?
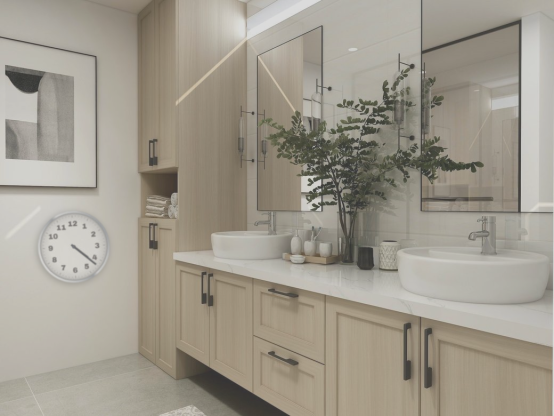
4:22
